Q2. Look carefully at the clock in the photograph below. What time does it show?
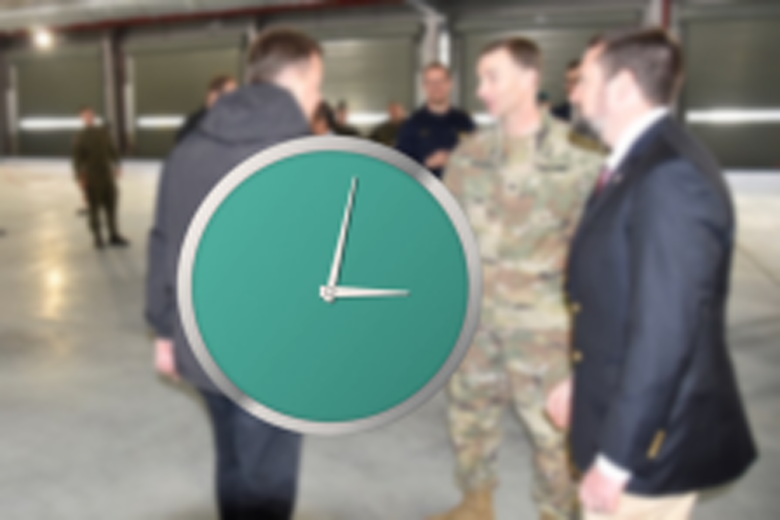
3:02
